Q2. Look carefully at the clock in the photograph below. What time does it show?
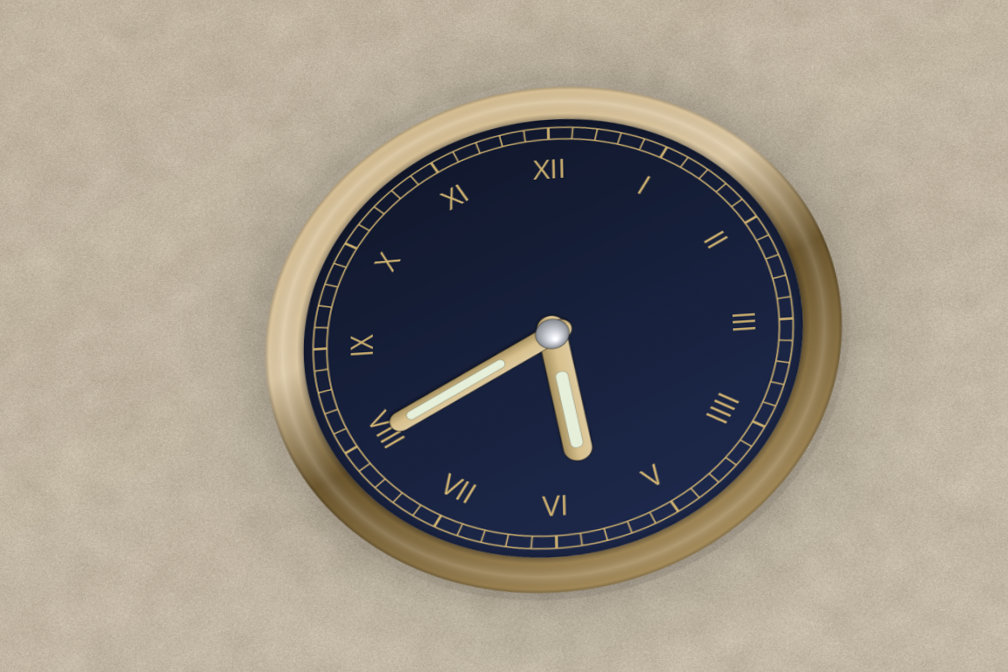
5:40
